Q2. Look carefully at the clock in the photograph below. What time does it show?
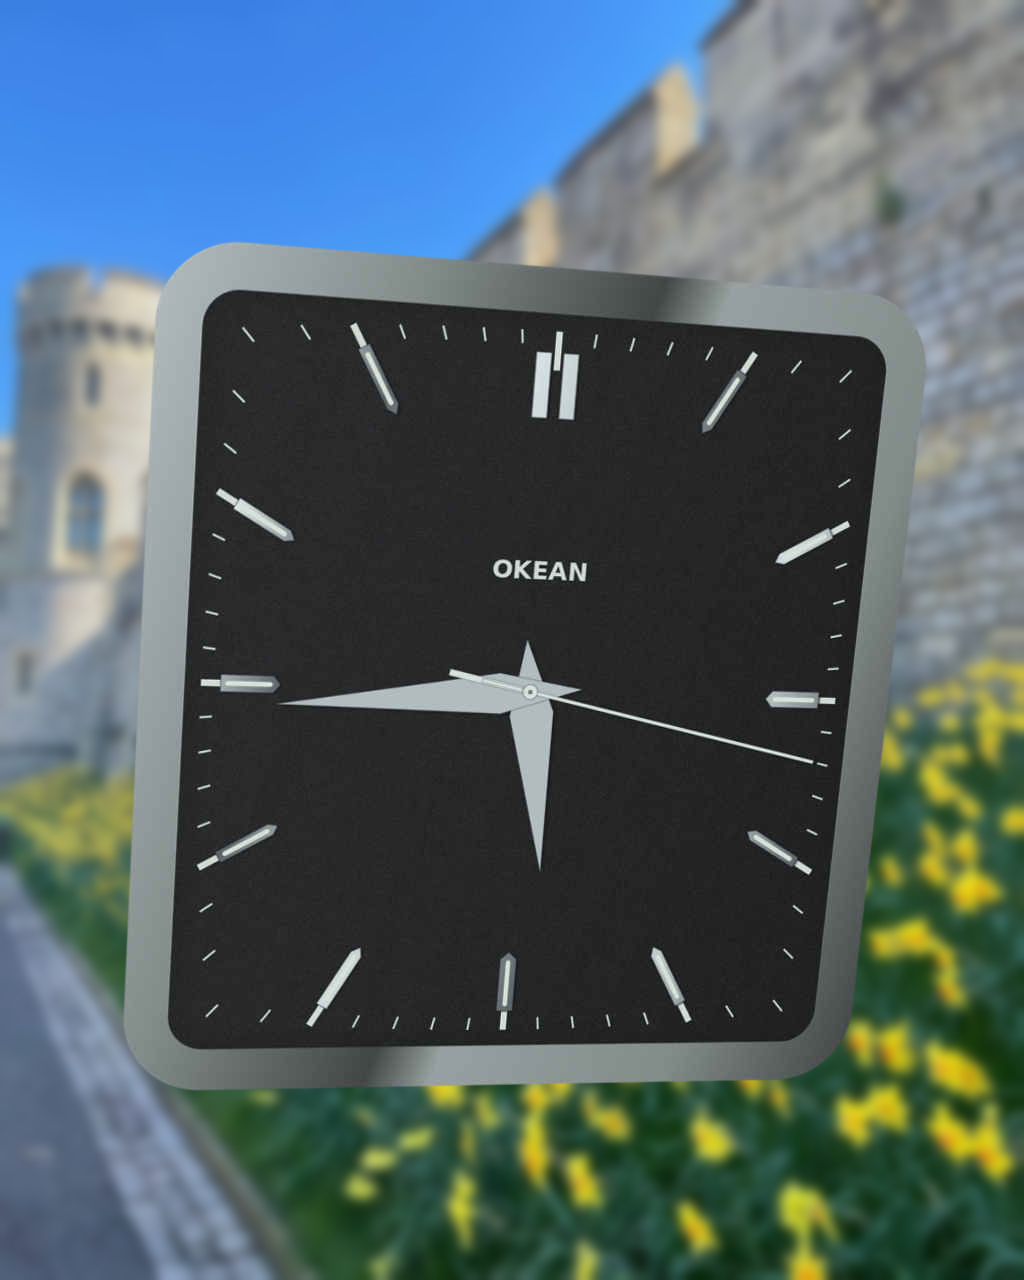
5:44:17
